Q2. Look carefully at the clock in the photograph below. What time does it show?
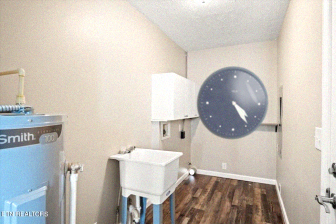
4:24
